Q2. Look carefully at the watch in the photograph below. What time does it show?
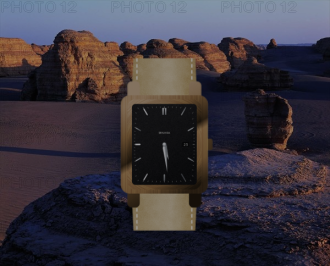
5:29
